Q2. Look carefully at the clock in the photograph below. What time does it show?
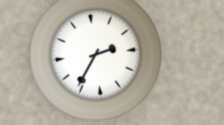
2:36
